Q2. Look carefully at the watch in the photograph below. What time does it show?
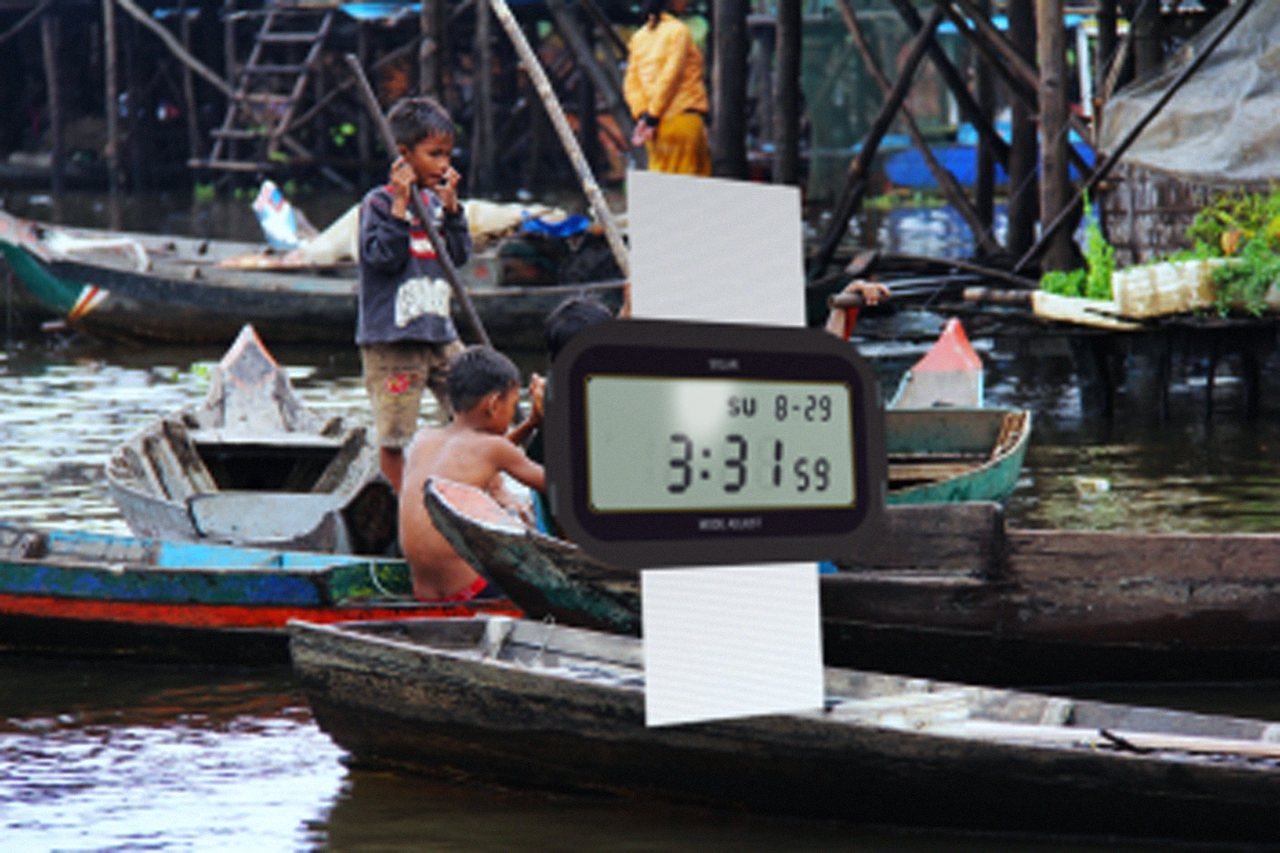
3:31:59
